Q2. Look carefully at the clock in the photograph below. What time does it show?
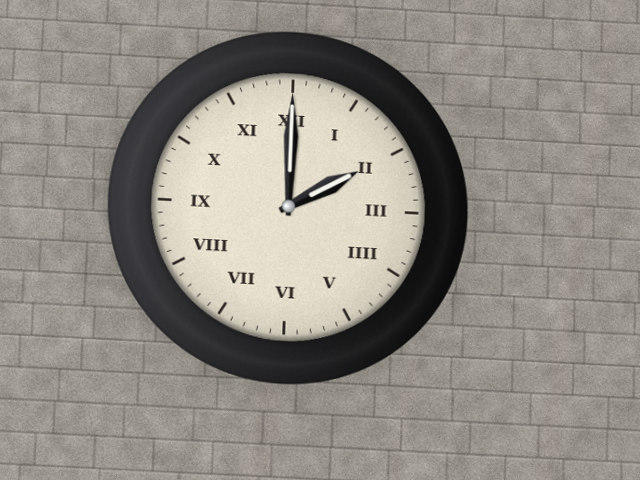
2:00
